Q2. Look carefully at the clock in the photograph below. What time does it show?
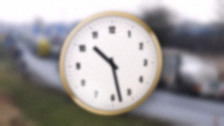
10:28
